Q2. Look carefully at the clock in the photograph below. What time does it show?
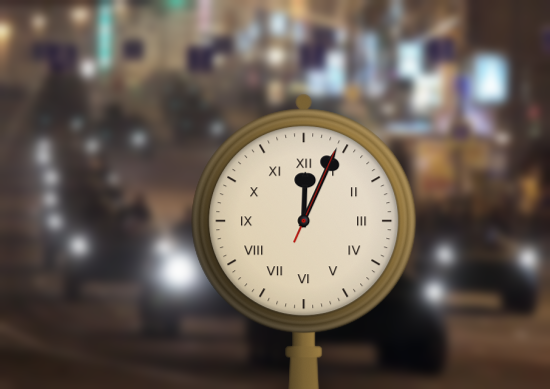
12:04:04
